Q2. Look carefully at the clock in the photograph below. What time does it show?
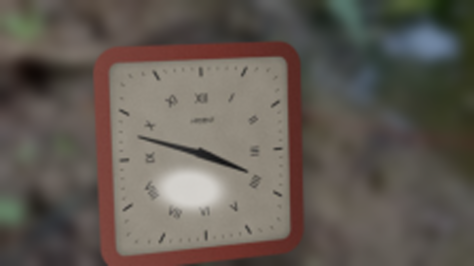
3:48
